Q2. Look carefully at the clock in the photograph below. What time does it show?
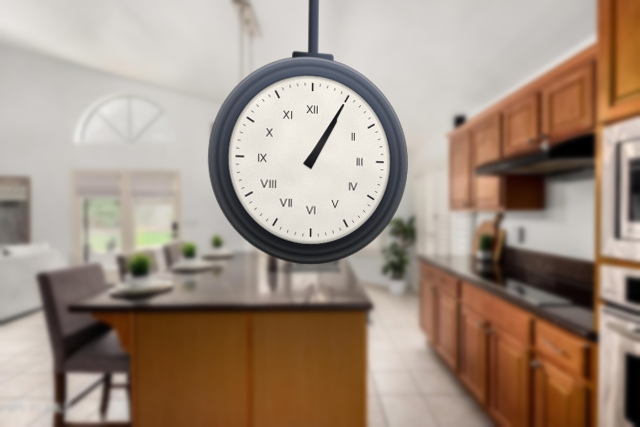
1:05
